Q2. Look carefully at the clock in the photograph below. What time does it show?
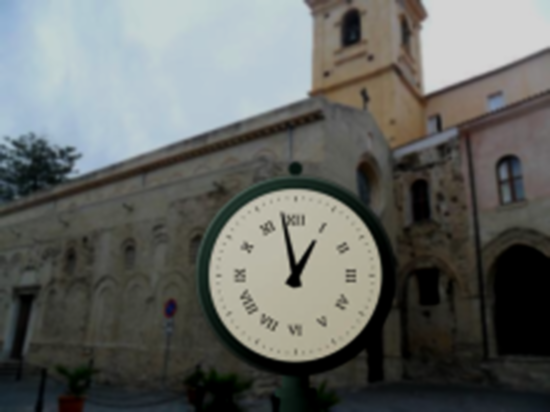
12:58
